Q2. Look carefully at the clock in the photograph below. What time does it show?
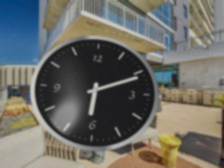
6:11
